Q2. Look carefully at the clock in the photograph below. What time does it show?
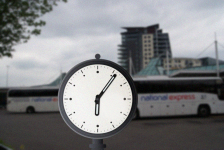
6:06
